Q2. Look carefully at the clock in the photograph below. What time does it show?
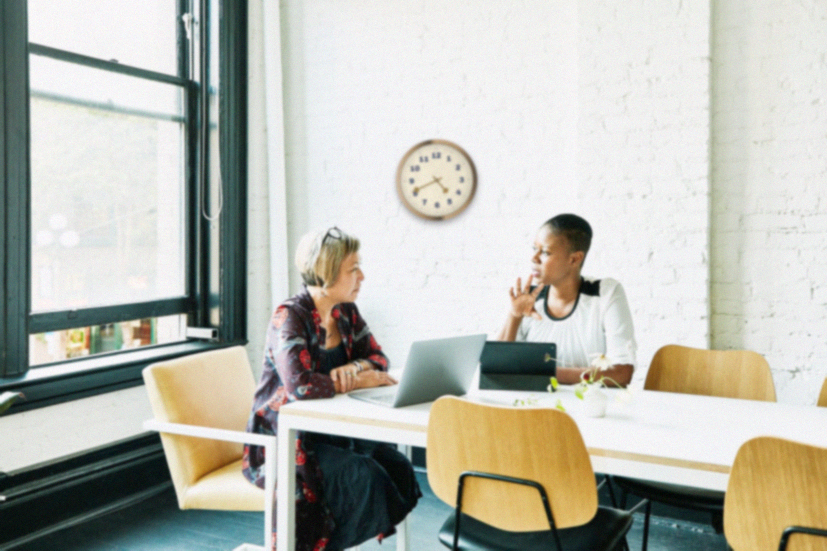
4:41
